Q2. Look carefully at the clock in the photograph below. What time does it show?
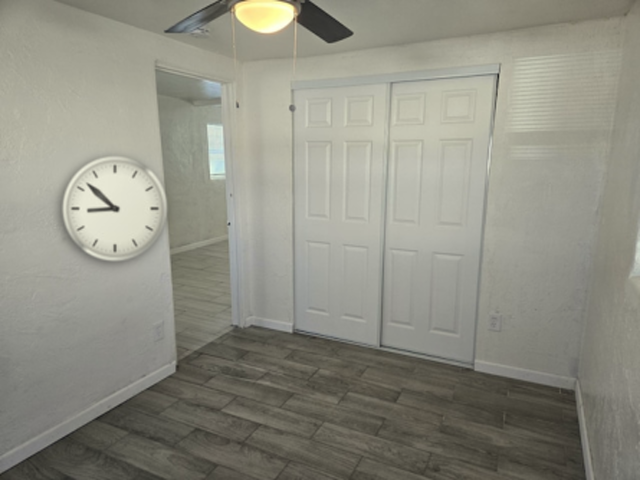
8:52
